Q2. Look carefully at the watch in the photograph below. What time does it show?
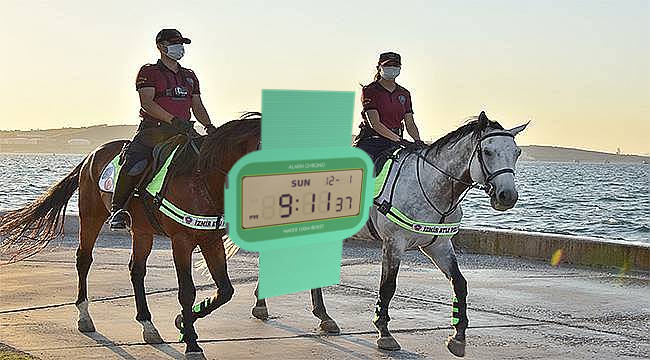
9:11:37
